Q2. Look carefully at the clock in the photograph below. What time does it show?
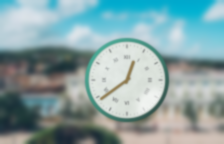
12:39
